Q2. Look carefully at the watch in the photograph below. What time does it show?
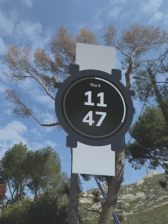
11:47
